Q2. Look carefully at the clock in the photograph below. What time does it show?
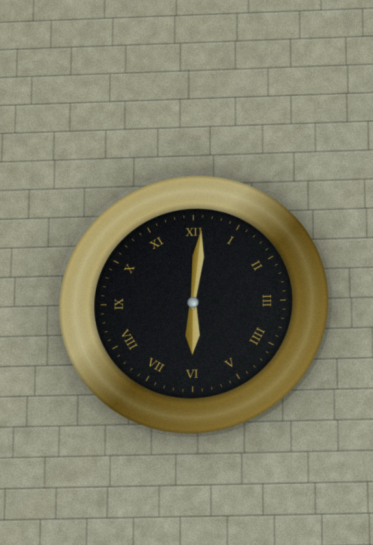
6:01
